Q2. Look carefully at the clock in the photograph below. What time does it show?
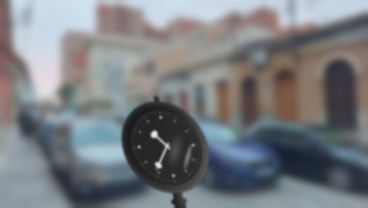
10:36
